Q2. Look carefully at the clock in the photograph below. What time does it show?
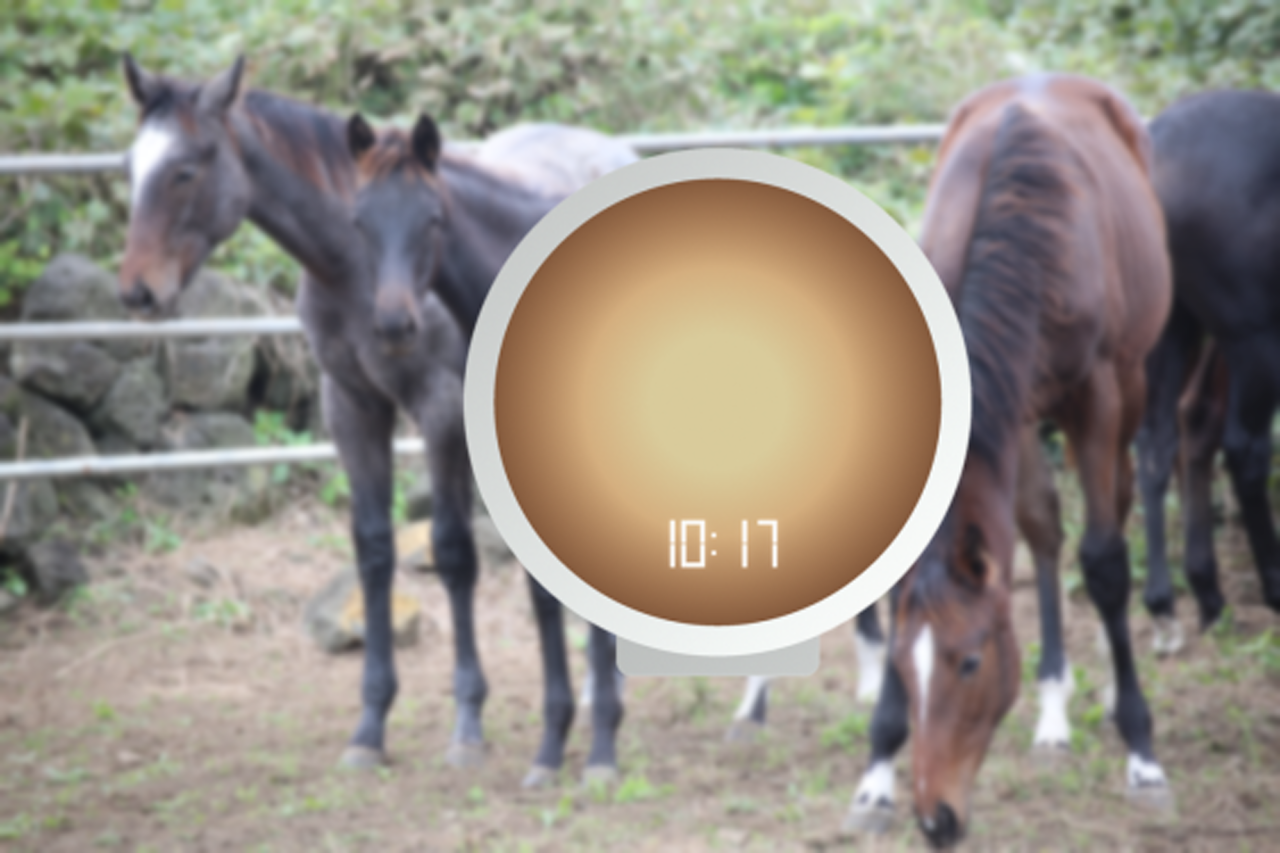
10:17
